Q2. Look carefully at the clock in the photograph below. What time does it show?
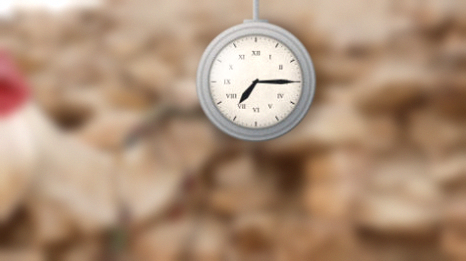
7:15
